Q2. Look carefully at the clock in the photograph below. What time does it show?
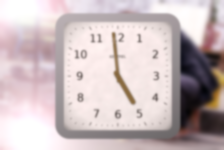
4:59
